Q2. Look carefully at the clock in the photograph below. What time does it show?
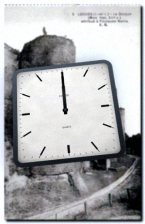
12:00
